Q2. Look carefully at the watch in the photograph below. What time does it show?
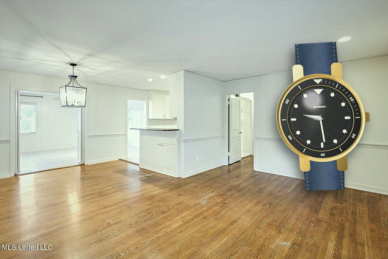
9:29
